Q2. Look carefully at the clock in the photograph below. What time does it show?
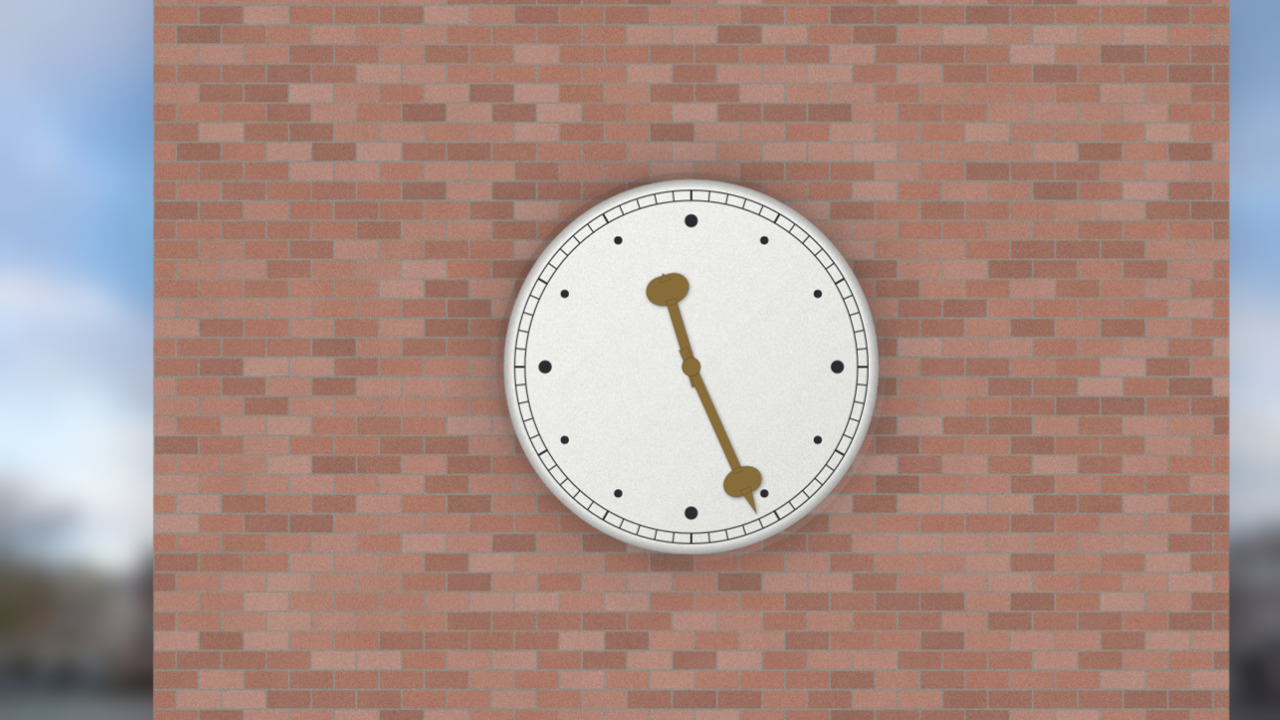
11:26
